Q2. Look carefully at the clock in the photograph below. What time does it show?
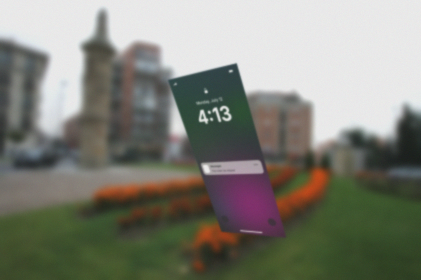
4:13
